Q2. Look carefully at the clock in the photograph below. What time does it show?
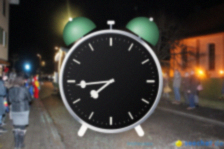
7:44
